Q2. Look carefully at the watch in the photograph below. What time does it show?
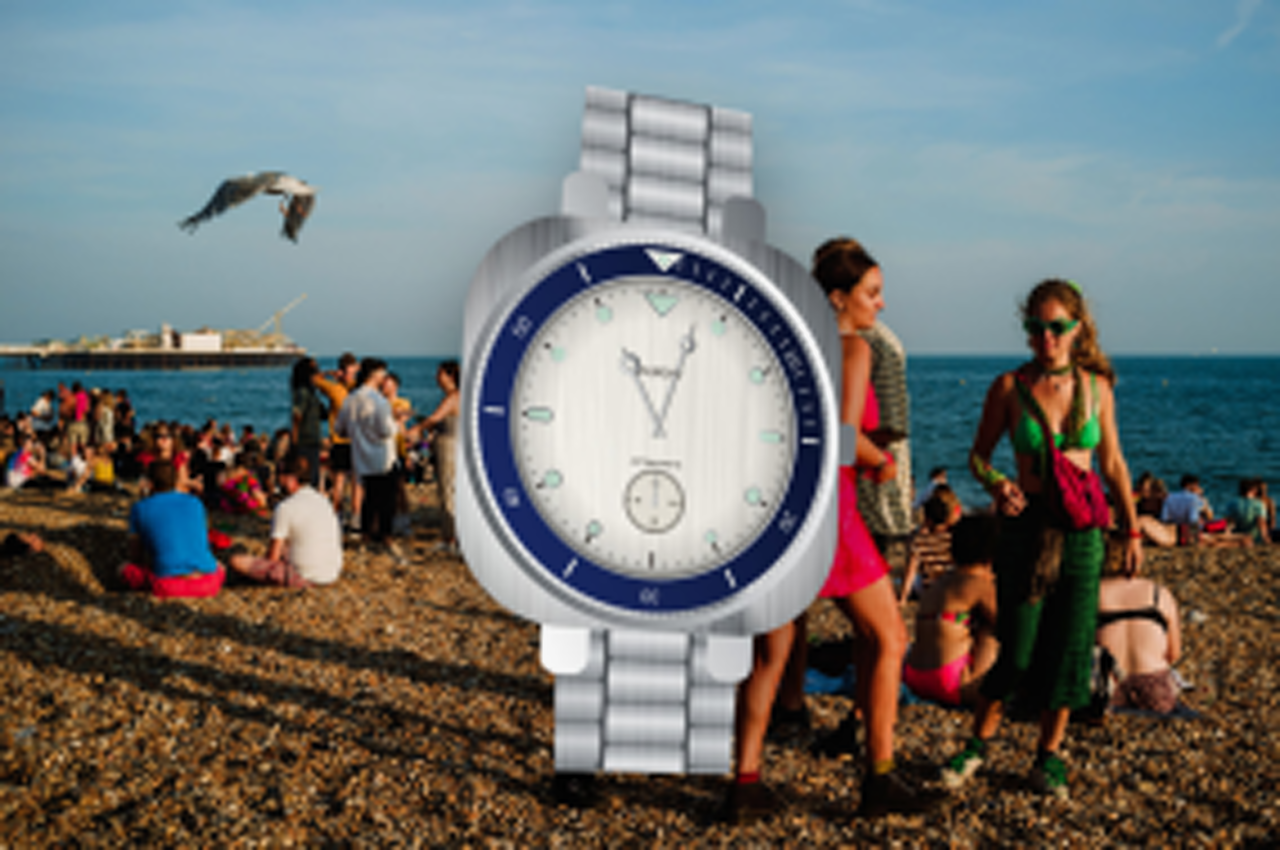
11:03
